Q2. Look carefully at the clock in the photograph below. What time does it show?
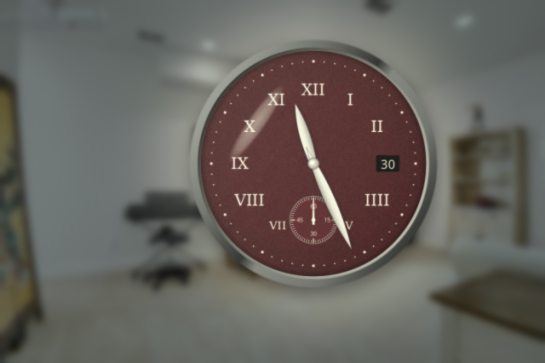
11:26
